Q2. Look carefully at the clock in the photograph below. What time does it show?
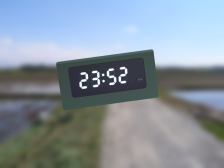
23:52
